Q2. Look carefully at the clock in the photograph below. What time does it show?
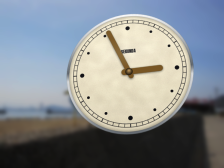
2:56
